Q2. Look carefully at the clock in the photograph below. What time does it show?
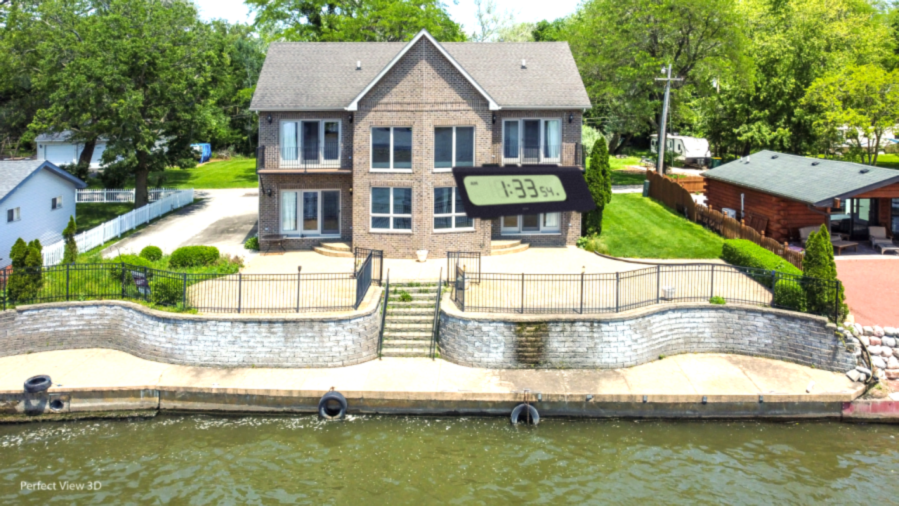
1:33
